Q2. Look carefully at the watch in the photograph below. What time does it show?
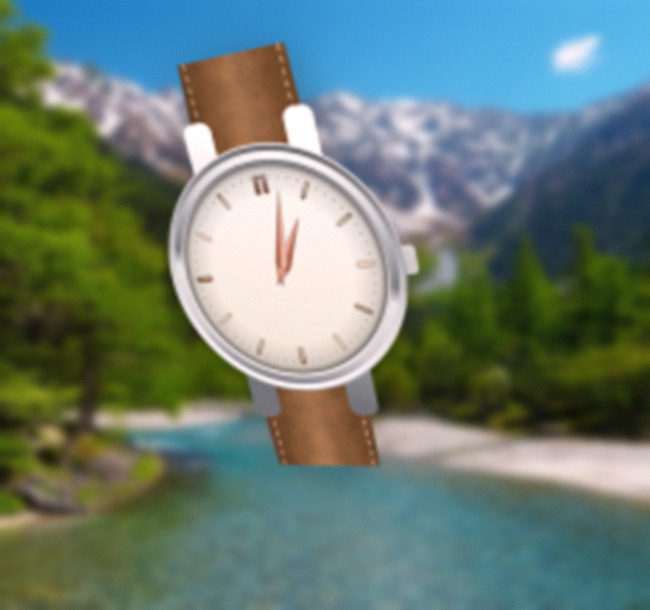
1:02
